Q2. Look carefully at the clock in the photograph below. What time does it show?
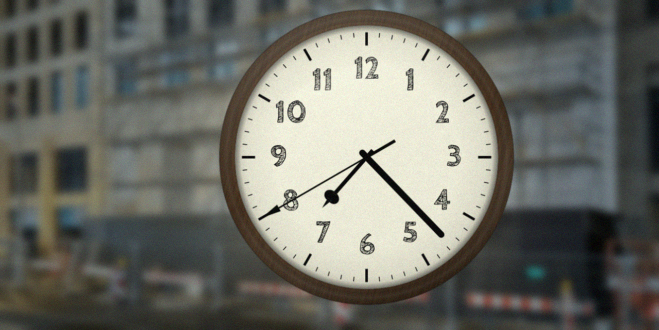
7:22:40
